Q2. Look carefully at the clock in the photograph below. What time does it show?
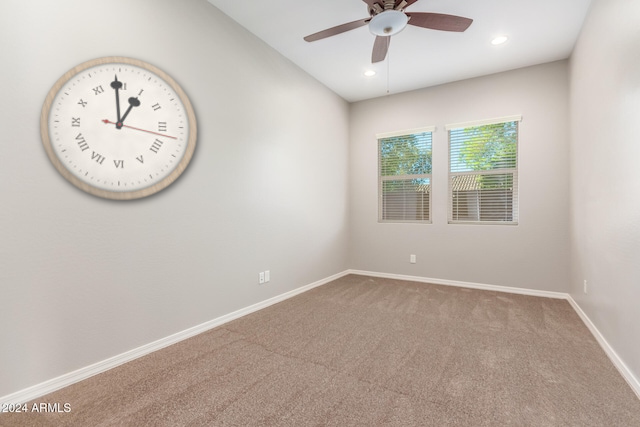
12:59:17
